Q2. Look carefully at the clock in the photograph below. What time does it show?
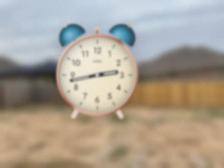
2:43
